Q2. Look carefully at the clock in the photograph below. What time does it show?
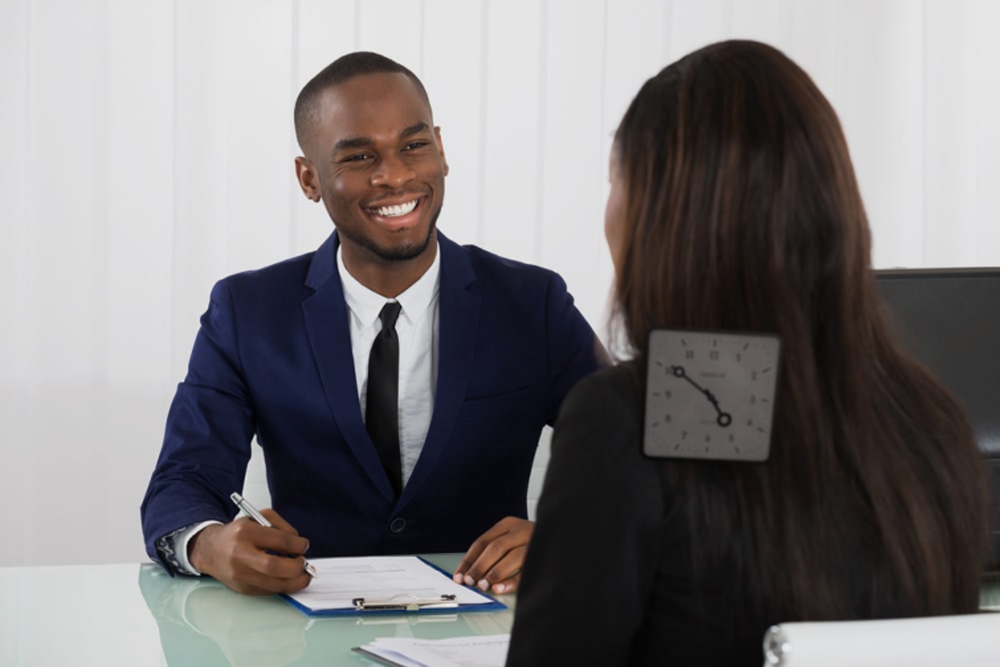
4:51
